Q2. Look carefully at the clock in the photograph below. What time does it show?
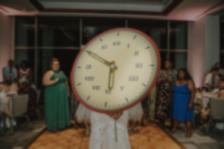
5:50
